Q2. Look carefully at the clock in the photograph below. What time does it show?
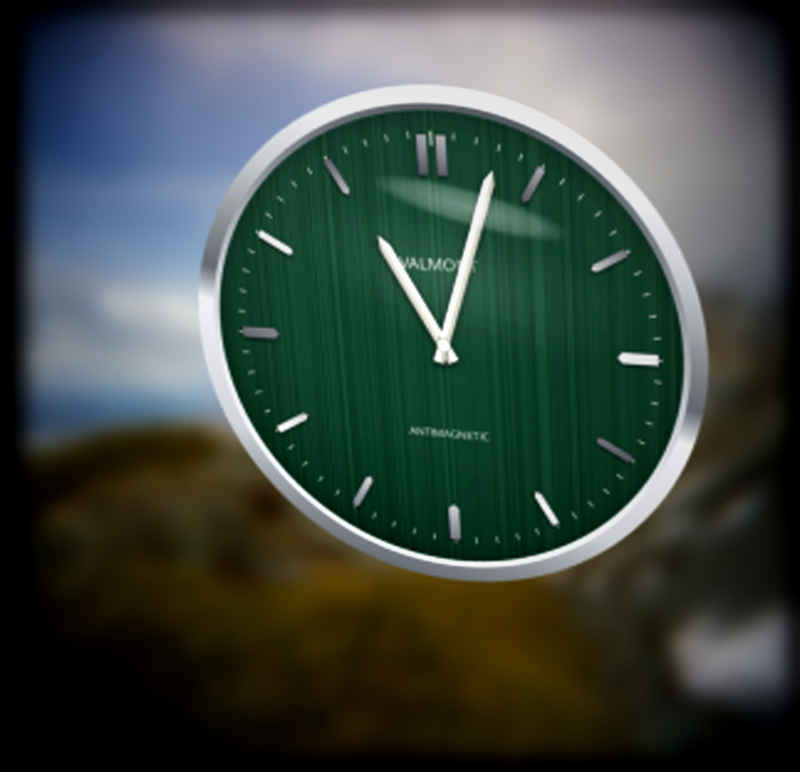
11:03
